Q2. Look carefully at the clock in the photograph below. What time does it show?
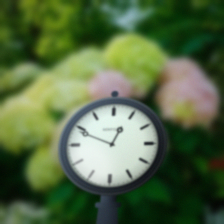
12:49
